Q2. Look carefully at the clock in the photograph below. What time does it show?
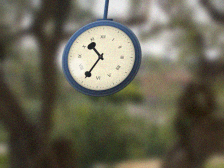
10:35
